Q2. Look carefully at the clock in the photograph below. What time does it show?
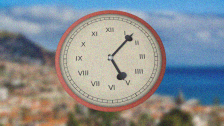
5:07
